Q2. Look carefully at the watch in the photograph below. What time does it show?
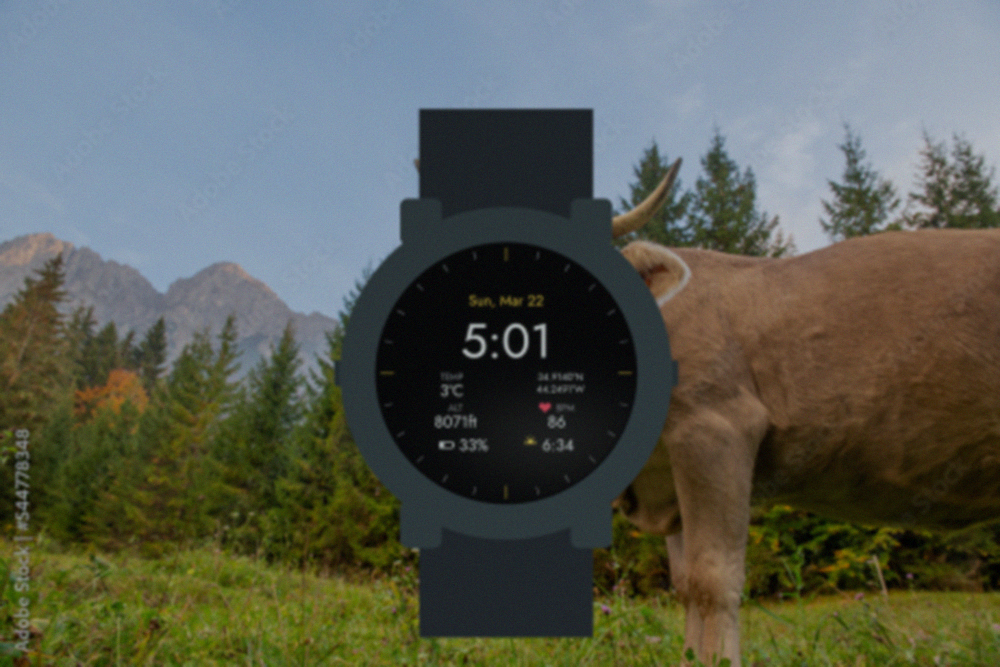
5:01
